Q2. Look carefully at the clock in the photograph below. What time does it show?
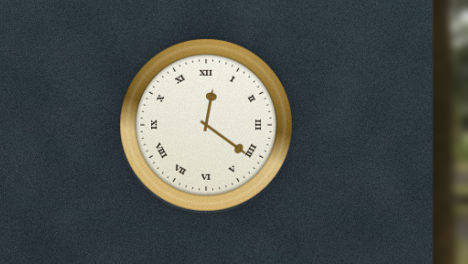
12:21
